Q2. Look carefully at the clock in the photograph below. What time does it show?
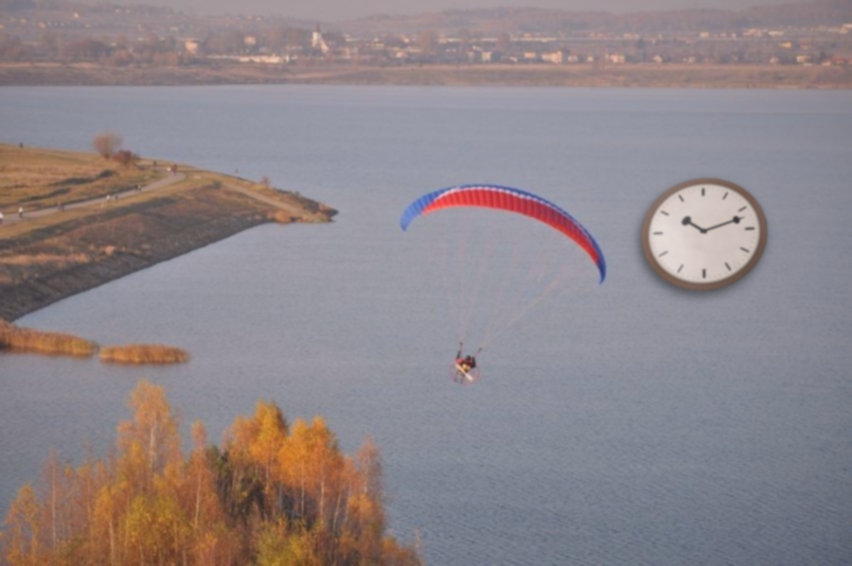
10:12
